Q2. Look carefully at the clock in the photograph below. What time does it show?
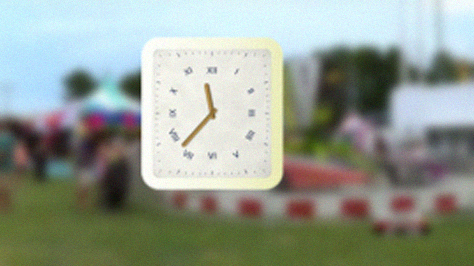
11:37
